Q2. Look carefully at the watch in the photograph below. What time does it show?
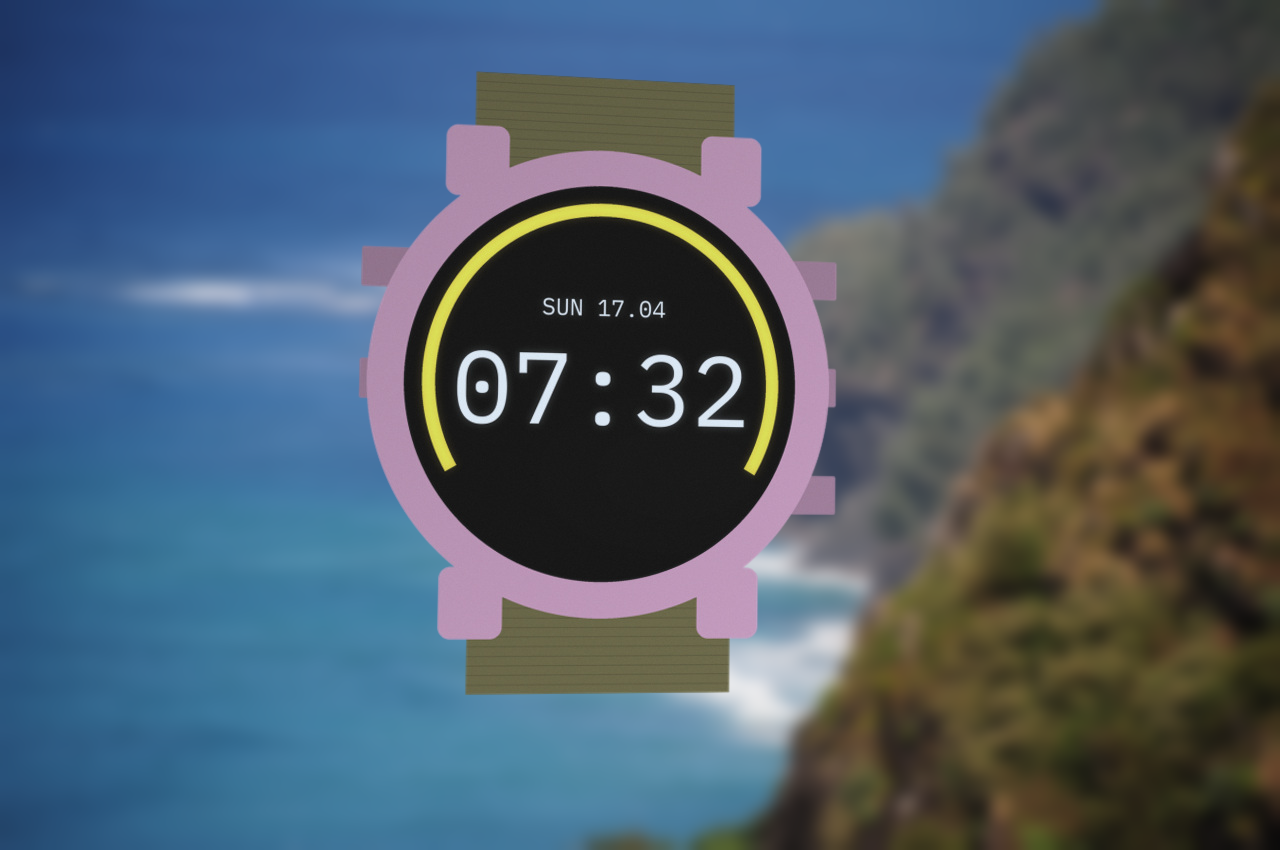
7:32
